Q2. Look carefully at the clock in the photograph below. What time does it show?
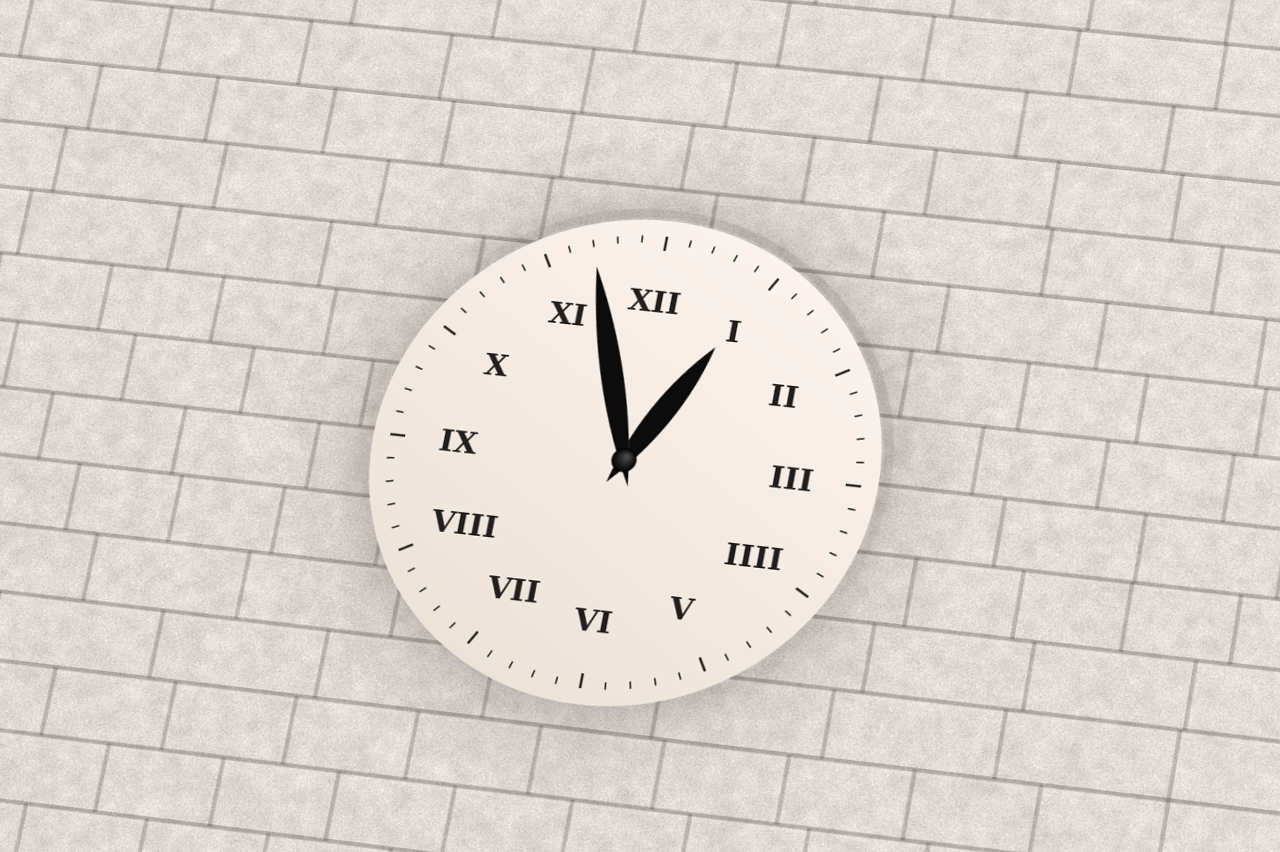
12:57
